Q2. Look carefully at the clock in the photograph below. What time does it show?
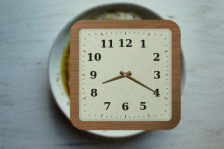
8:20
